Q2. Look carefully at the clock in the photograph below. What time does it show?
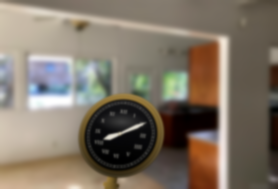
8:10
